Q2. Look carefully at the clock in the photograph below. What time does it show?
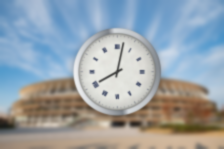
8:02
